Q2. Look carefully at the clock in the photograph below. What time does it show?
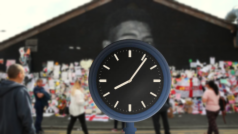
8:06
